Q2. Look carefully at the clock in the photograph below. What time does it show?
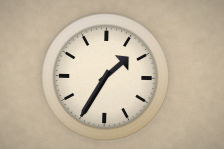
1:35
